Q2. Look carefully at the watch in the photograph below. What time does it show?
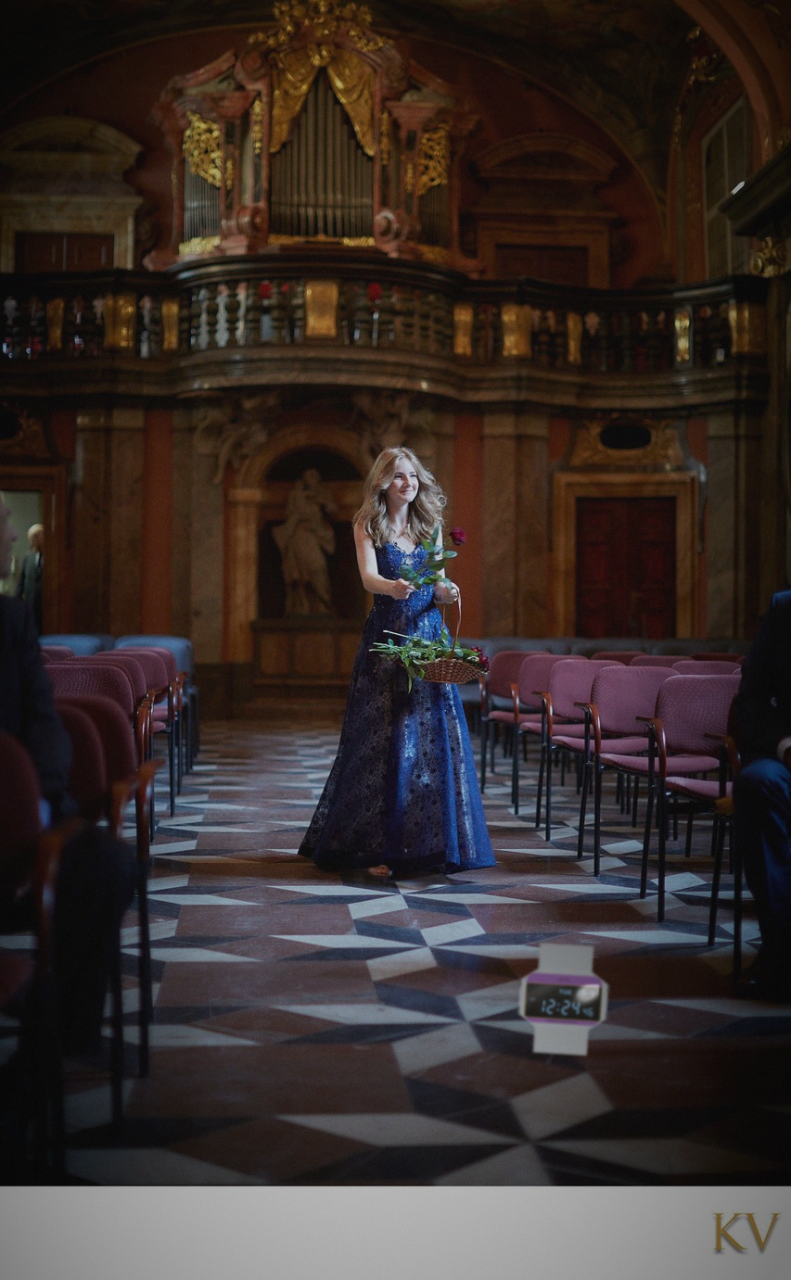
12:24
